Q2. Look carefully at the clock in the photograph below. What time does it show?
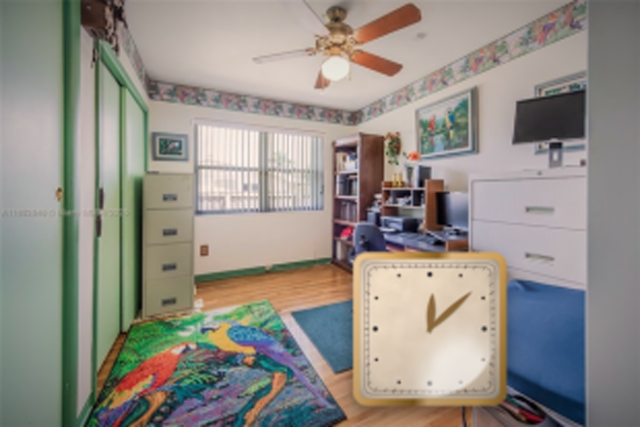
12:08
